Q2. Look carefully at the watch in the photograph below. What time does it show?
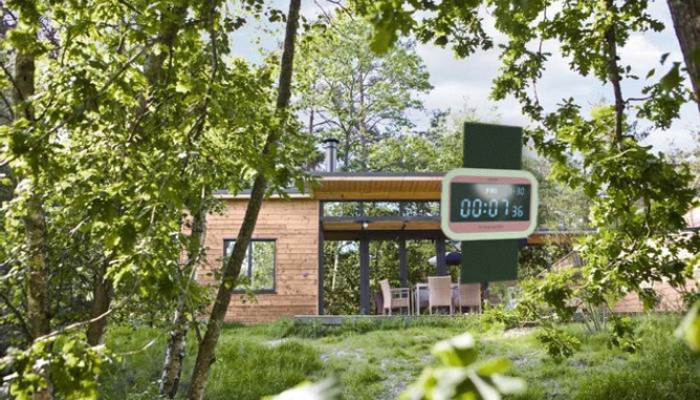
0:07:36
